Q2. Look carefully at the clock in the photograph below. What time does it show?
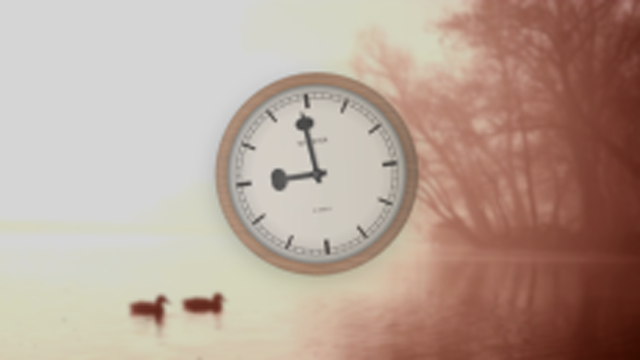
8:59
